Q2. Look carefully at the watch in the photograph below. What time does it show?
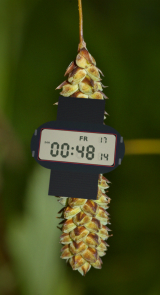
0:48:14
